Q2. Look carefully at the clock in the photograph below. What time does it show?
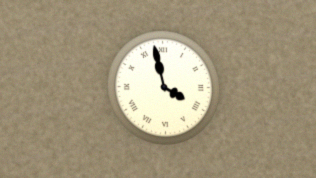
3:58
